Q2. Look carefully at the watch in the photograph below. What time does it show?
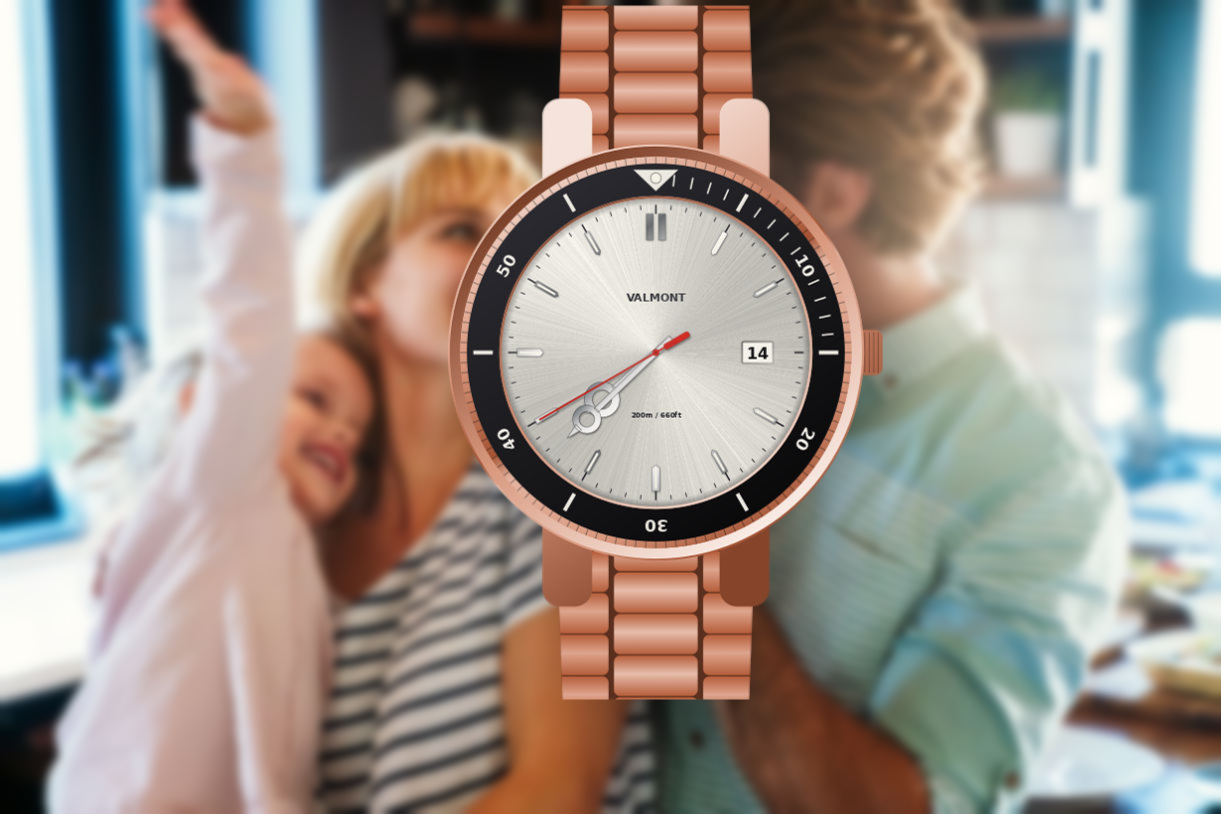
7:37:40
